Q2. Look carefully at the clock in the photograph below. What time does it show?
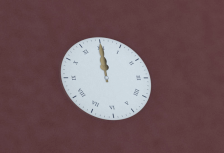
12:00
